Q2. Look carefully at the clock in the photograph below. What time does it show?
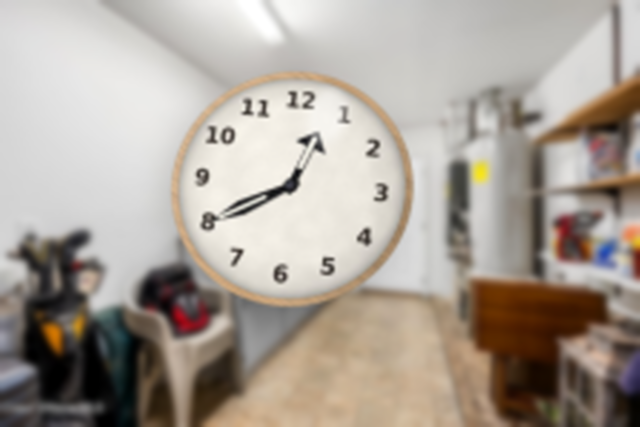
12:40
